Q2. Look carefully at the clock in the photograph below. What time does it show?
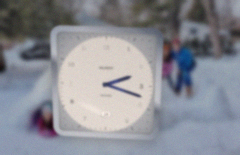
2:18
